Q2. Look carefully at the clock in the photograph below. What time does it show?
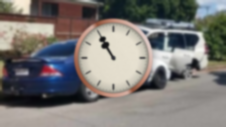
10:55
